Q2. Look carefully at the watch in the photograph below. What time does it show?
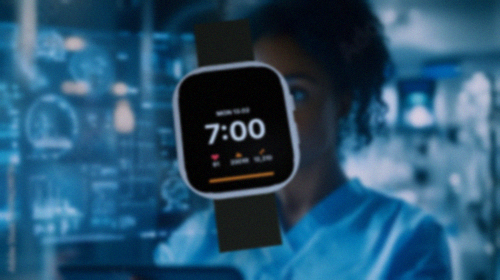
7:00
